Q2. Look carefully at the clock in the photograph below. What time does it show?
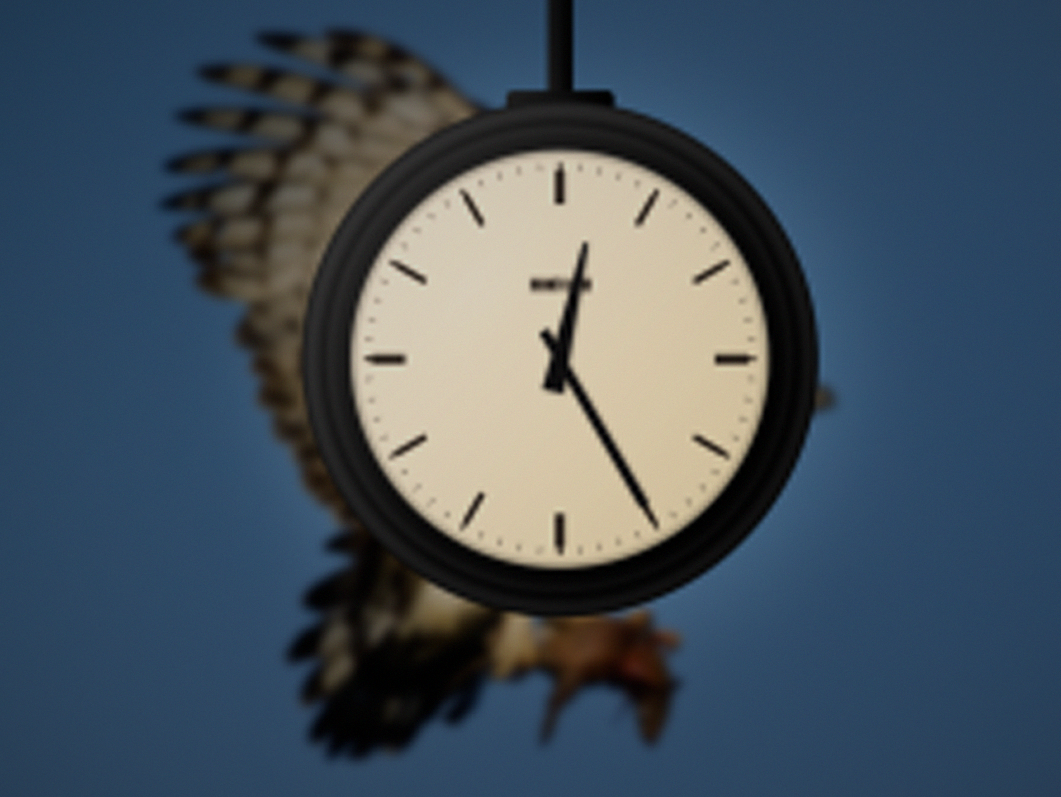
12:25
